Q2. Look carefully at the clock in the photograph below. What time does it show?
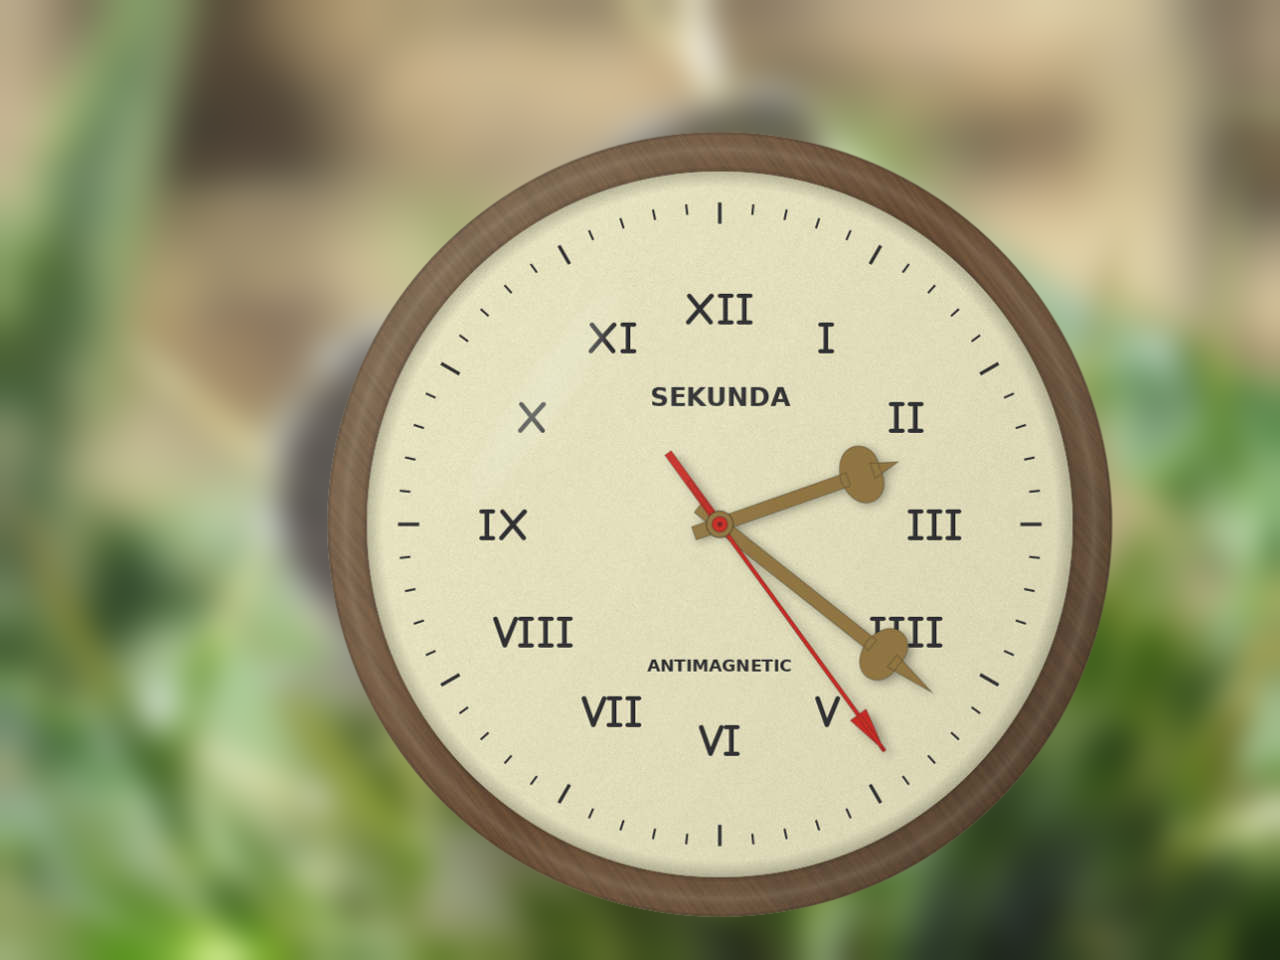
2:21:24
